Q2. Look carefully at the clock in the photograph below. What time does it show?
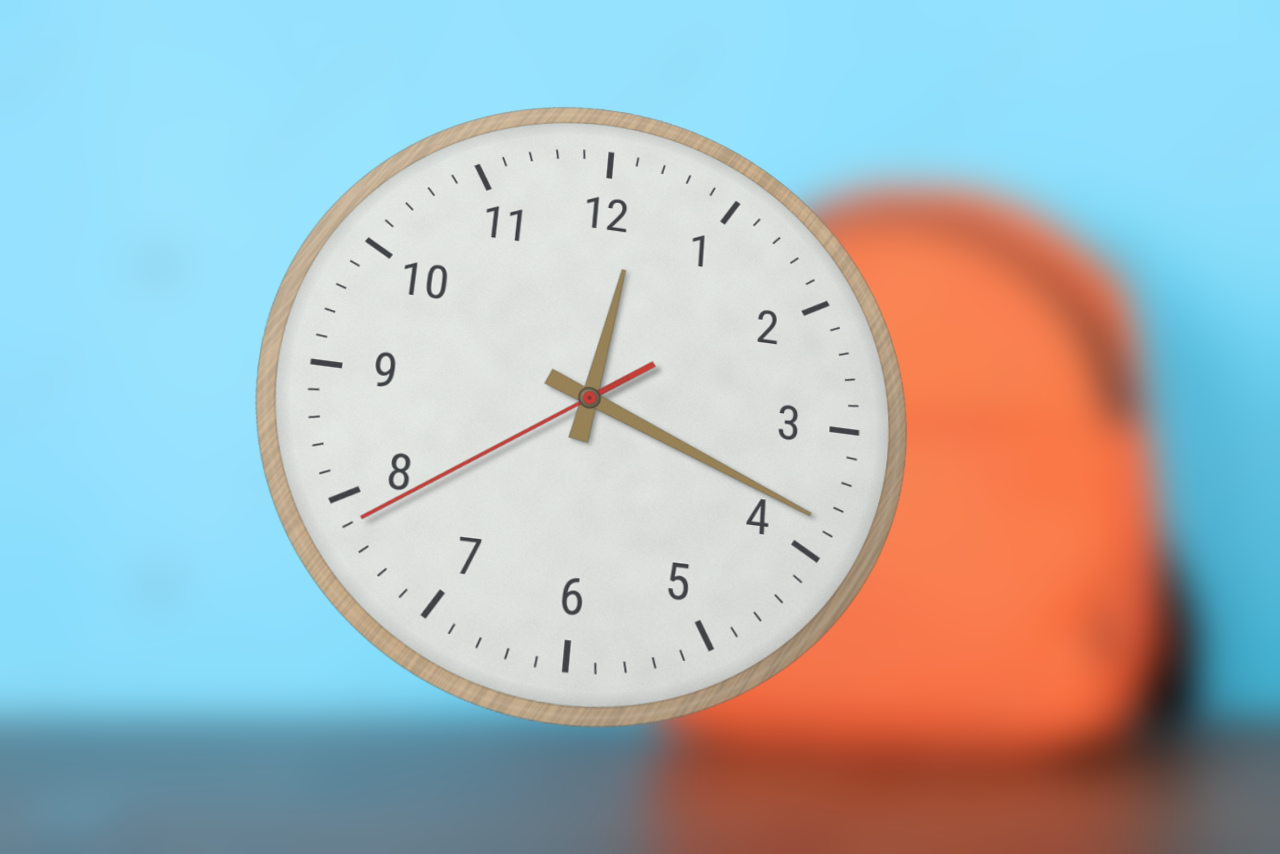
12:18:39
